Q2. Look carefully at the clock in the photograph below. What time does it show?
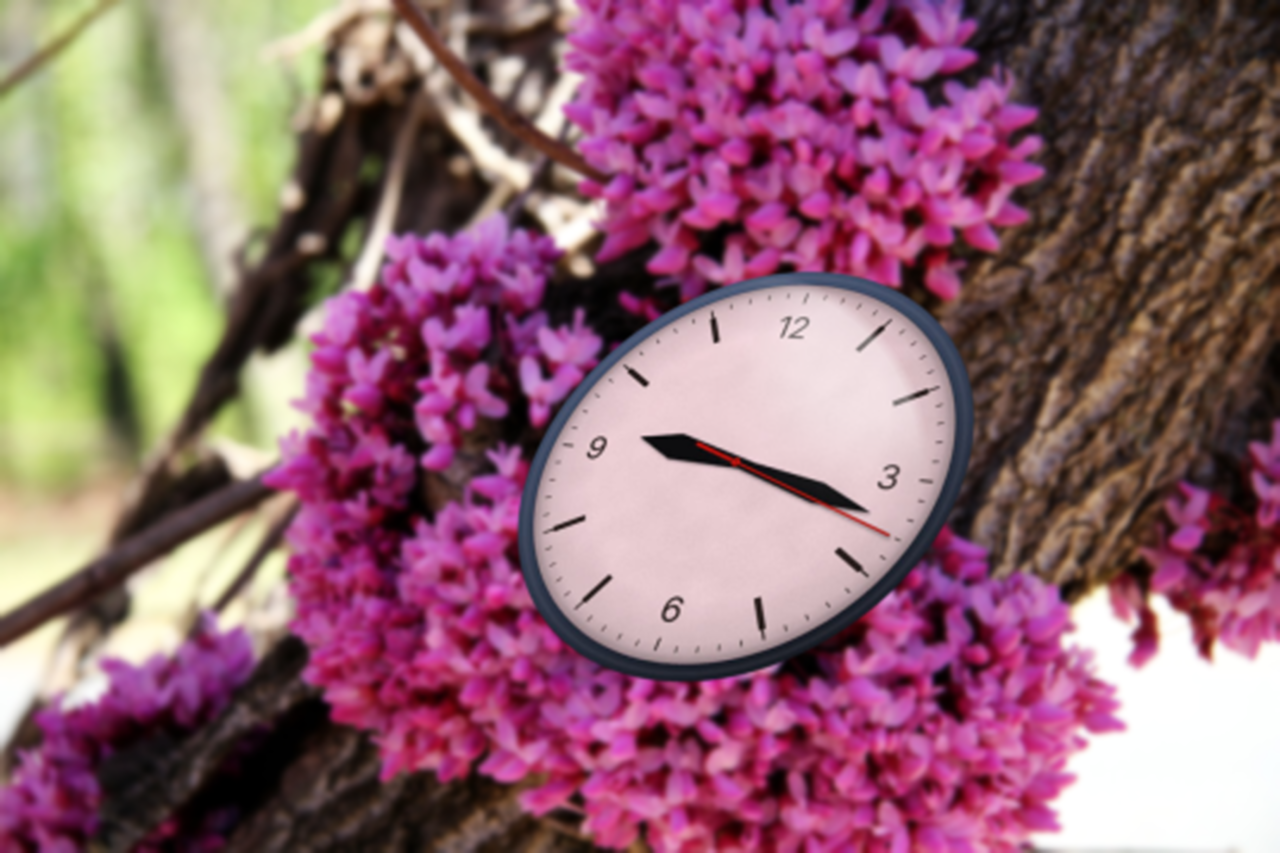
9:17:18
